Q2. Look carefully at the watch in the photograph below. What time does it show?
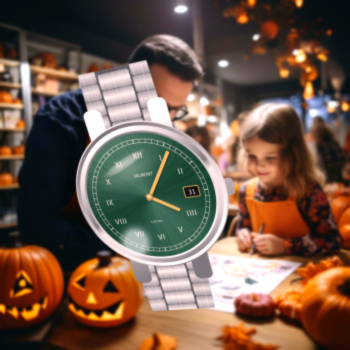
4:06
